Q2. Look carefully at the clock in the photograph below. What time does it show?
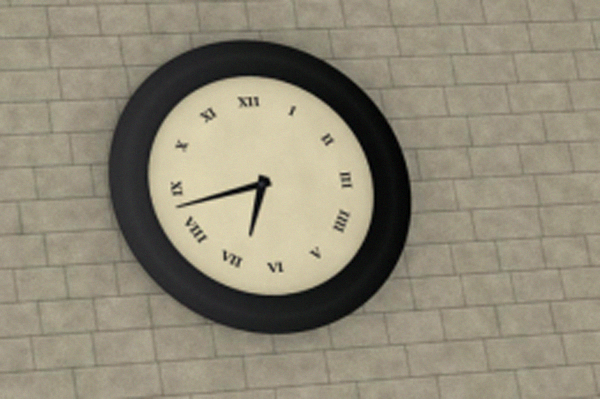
6:43
